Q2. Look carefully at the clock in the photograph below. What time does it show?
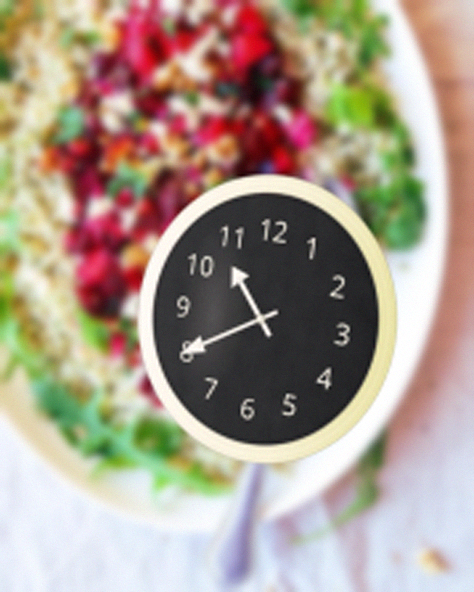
10:40
